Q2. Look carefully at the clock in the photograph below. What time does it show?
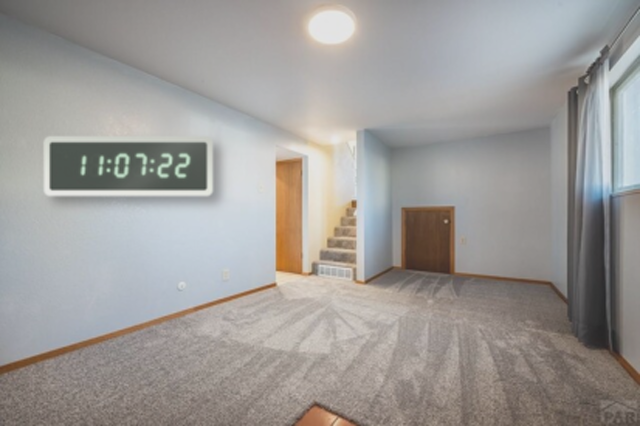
11:07:22
